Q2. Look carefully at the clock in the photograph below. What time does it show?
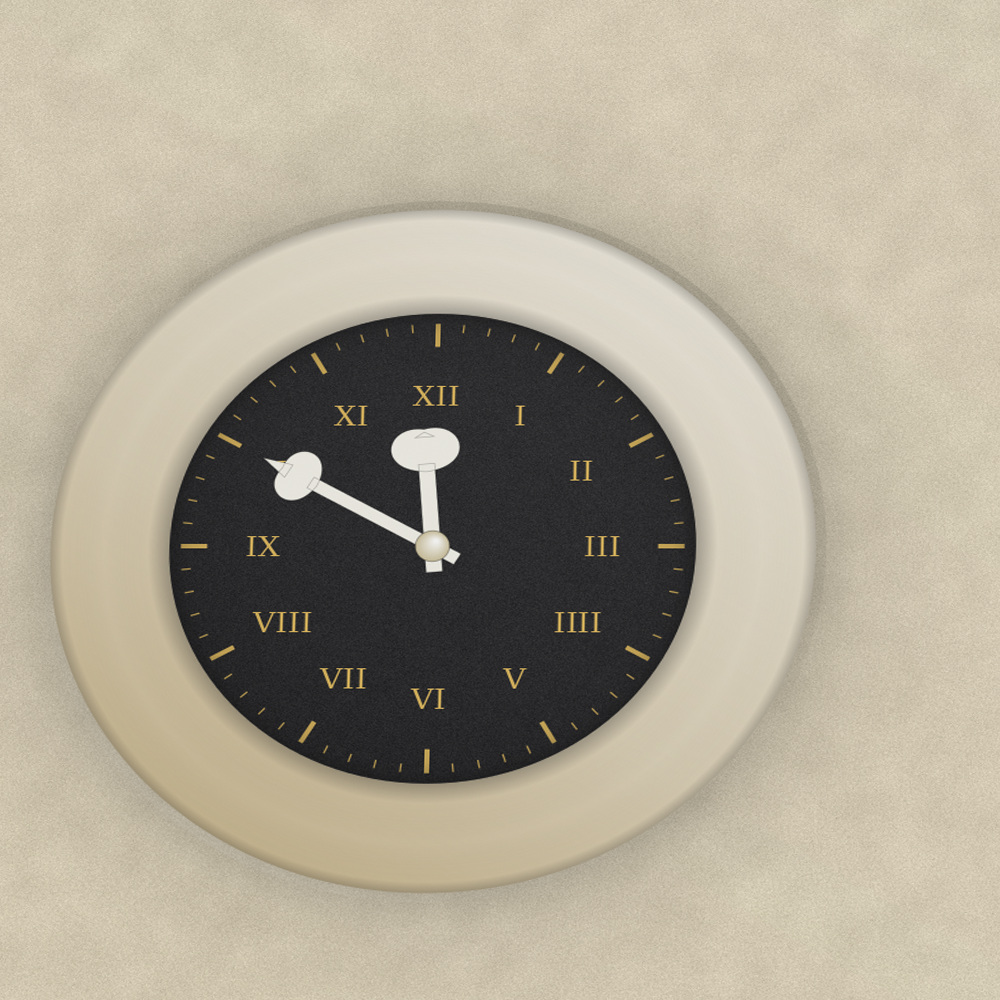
11:50
